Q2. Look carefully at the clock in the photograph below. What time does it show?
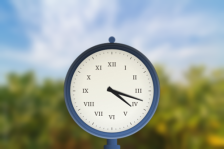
4:18
